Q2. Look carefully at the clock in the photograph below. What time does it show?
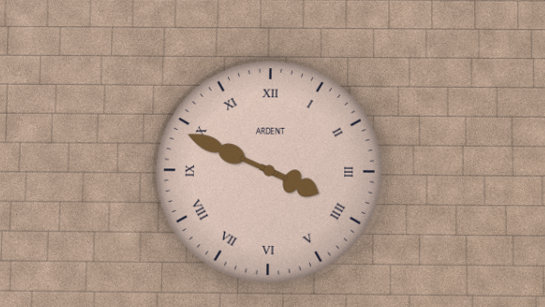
3:49
